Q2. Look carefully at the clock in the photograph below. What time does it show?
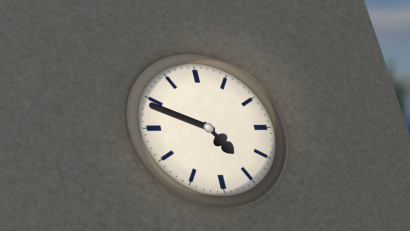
4:49
